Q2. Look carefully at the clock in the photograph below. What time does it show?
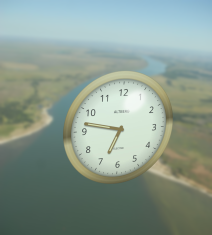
6:47
